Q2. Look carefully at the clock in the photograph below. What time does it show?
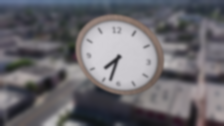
7:33
